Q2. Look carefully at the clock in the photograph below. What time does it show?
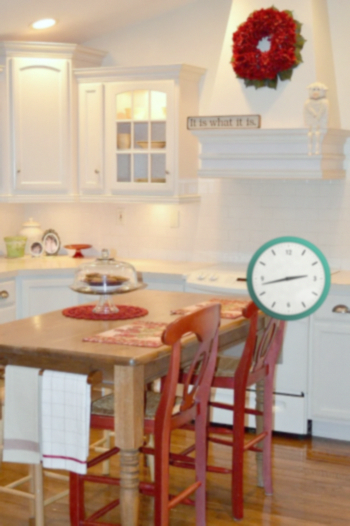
2:43
